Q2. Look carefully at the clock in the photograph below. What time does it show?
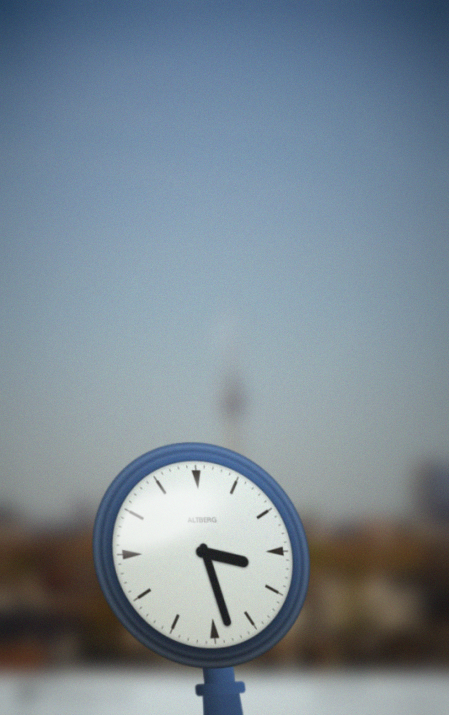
3:28
